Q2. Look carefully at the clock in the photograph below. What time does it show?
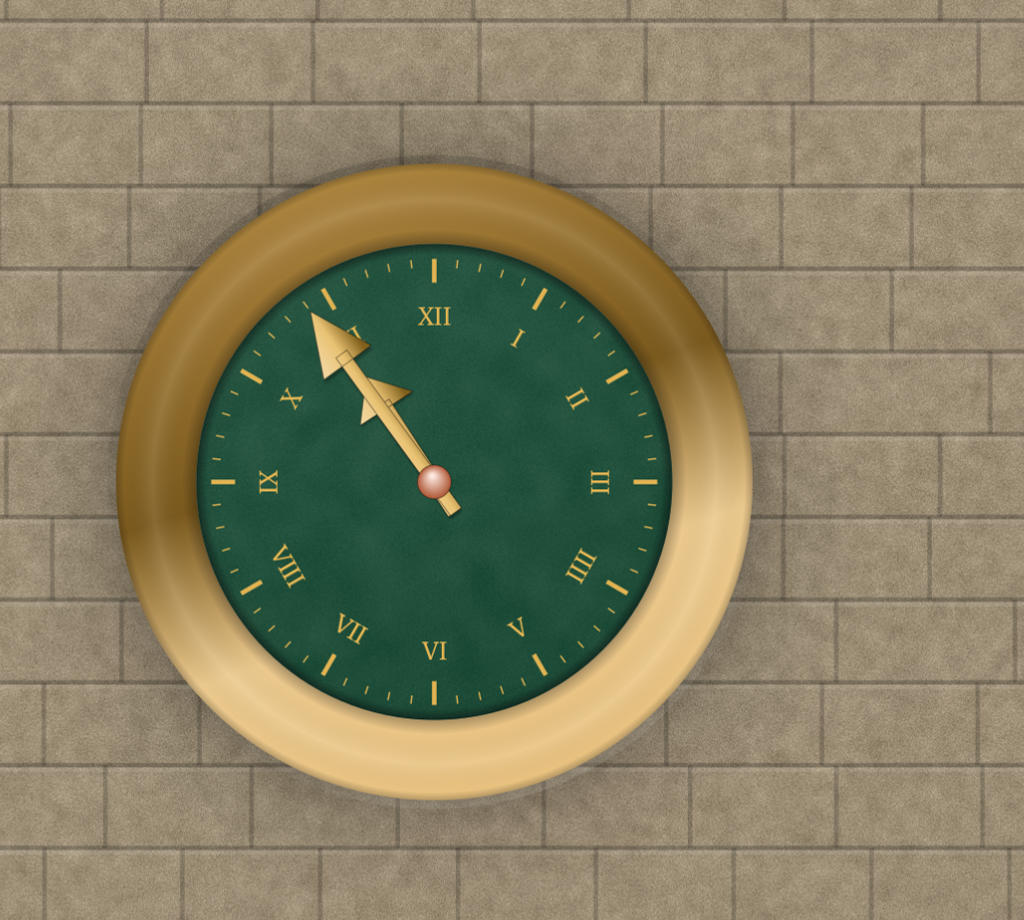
10:54
